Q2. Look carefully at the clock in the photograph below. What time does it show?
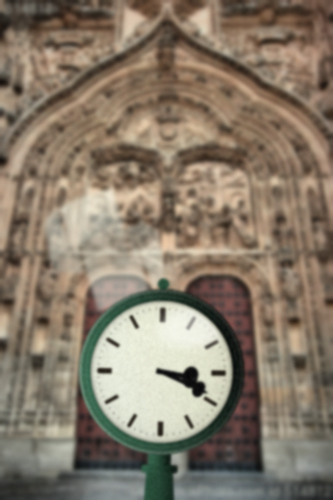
3:19
